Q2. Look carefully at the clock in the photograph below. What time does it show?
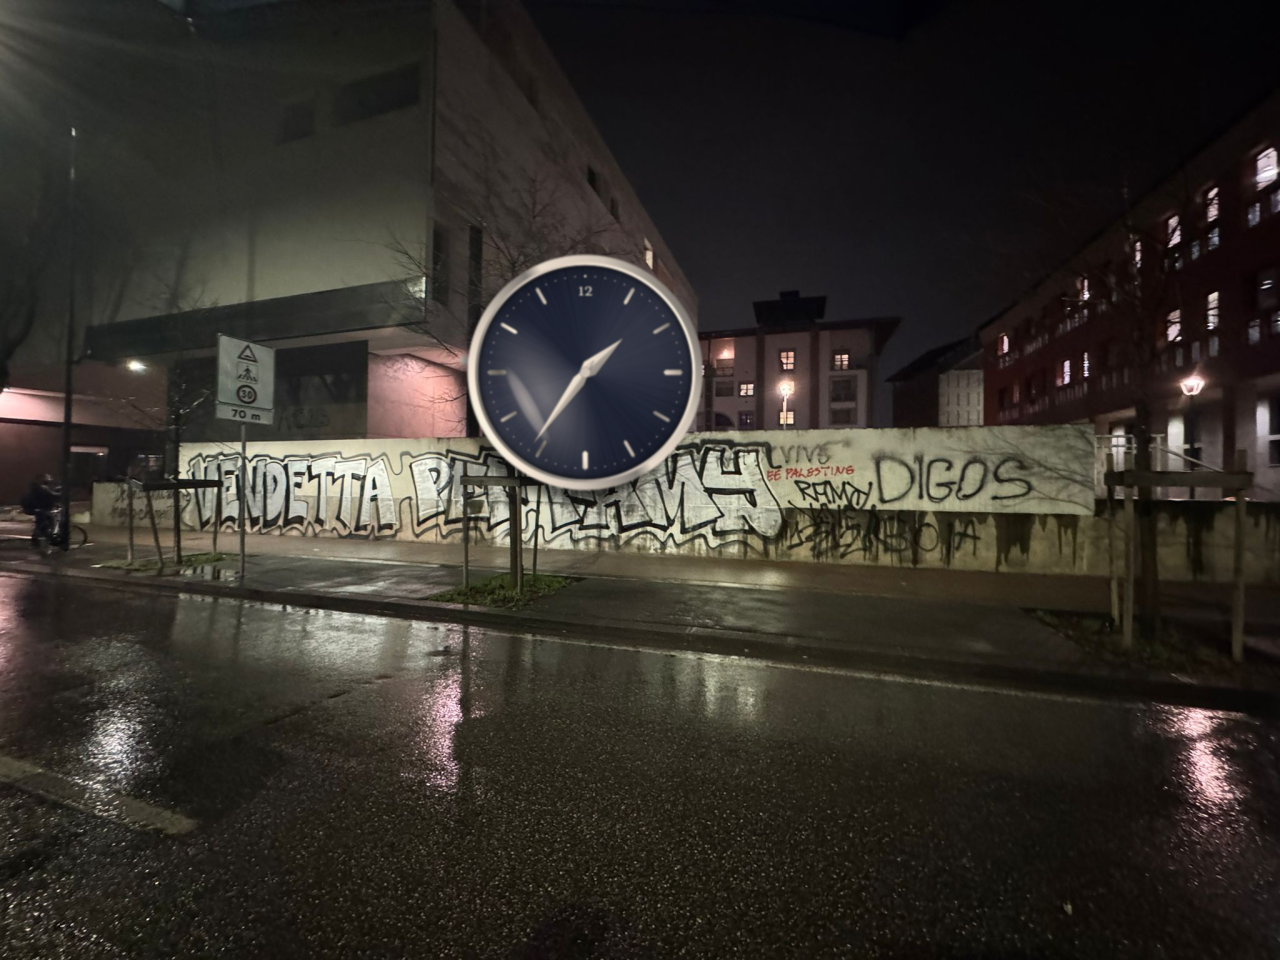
1:36
